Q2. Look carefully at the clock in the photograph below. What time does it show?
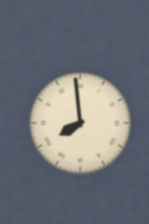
7:59
